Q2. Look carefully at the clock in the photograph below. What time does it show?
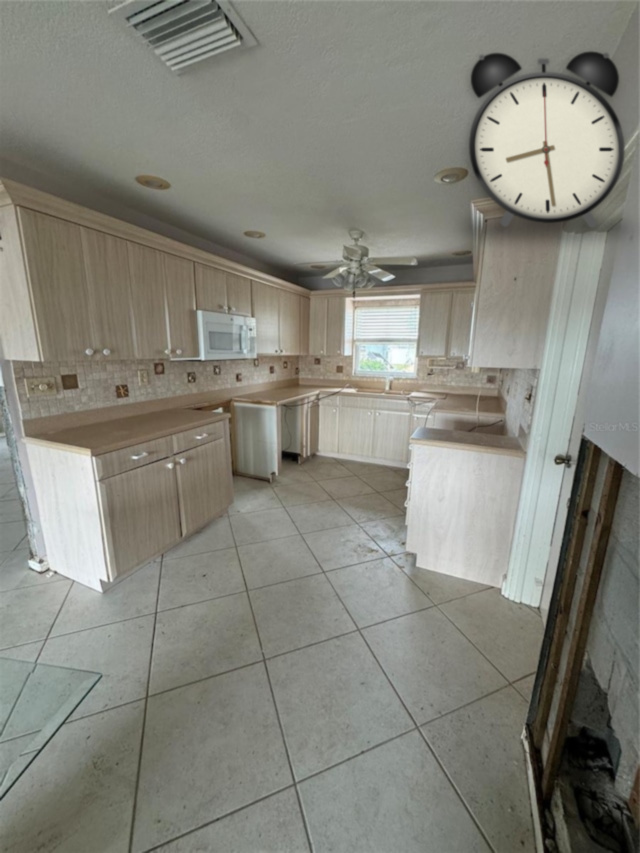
8:29:00
